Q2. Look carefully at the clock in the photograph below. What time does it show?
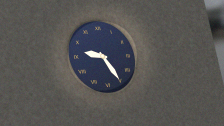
9:25
